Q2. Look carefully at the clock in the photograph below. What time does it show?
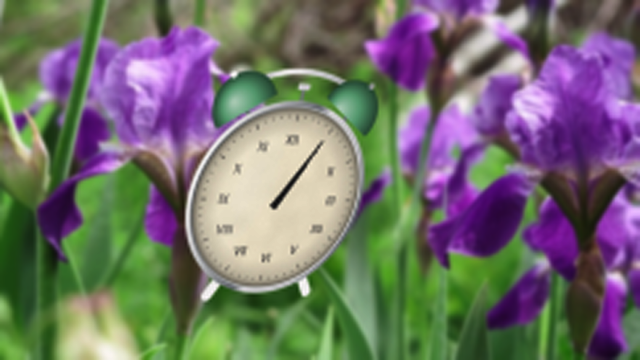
1:05
